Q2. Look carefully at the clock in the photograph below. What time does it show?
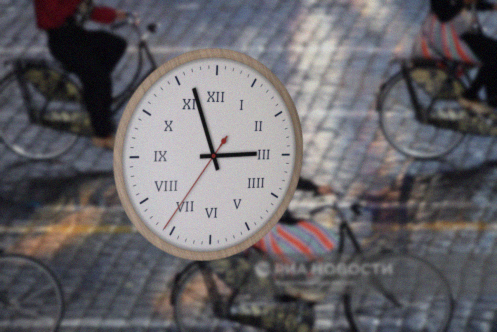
2:56:36
